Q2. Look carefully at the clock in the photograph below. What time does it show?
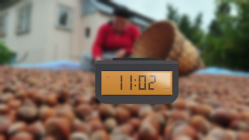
11:02
